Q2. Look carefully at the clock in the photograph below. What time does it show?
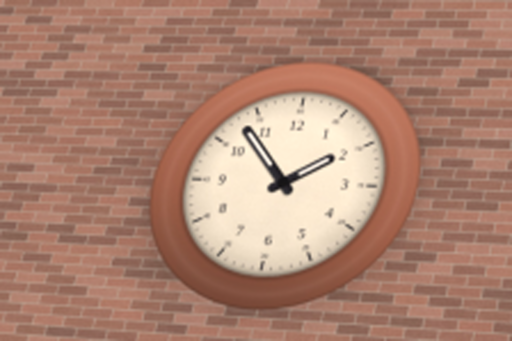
1:53
